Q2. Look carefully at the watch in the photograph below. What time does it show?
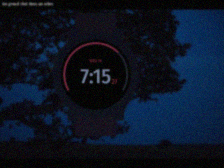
7:15
